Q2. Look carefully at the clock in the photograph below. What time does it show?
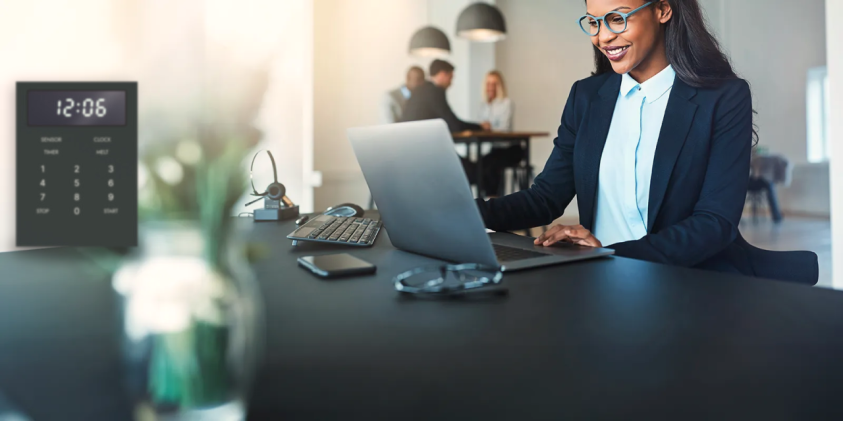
12:06
